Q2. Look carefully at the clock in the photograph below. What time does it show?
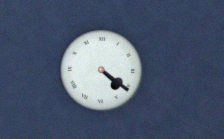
4:21
